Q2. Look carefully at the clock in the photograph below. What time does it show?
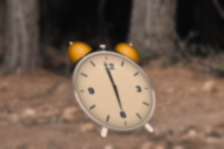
5:59
